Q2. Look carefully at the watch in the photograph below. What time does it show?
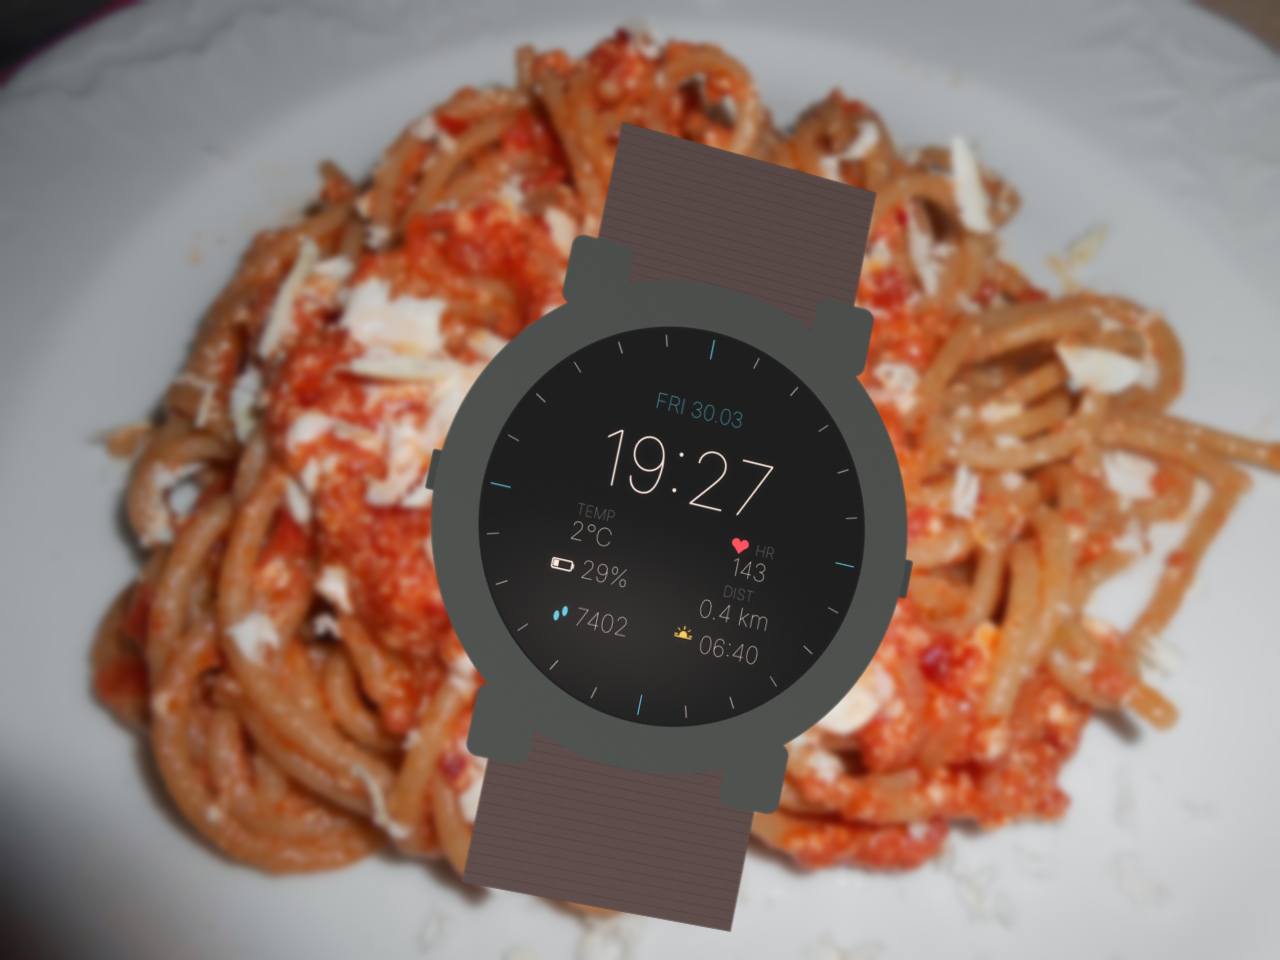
19:27
